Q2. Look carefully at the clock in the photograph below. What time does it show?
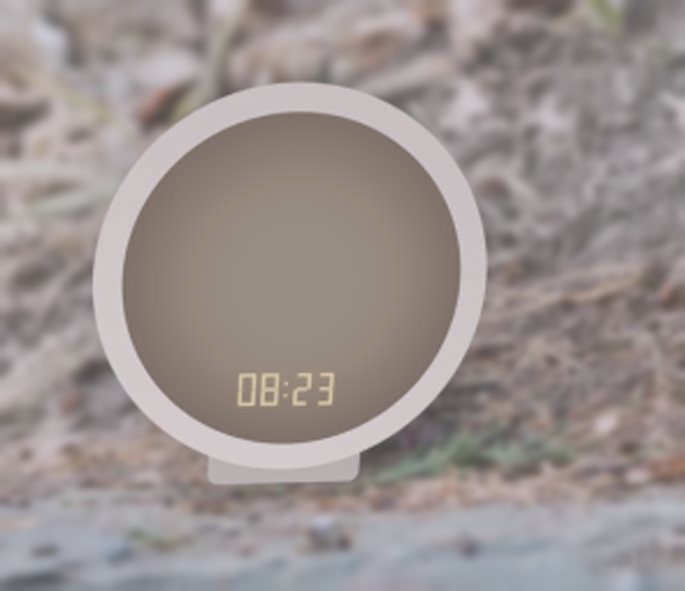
8:23
